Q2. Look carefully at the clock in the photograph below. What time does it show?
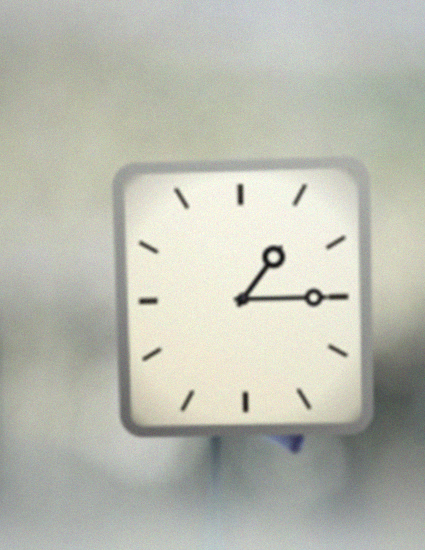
1:15
